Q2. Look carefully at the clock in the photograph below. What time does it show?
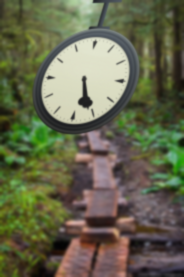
5:26
